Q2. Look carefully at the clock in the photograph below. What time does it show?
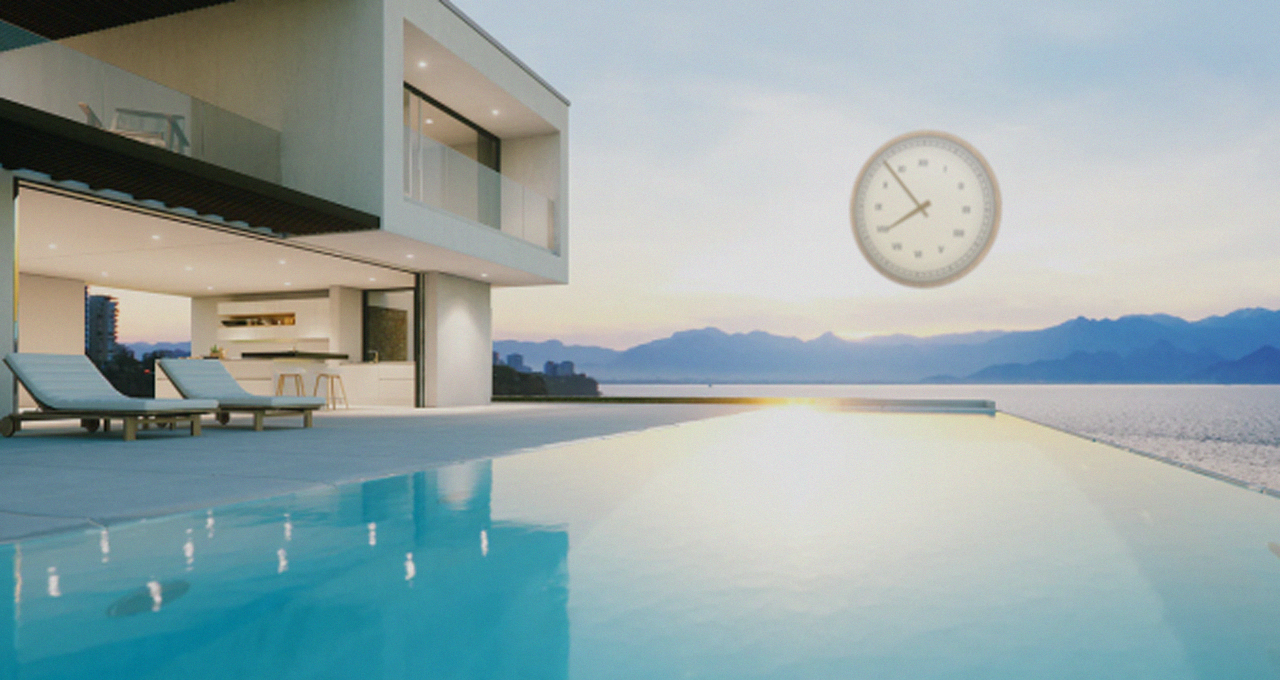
7:53
